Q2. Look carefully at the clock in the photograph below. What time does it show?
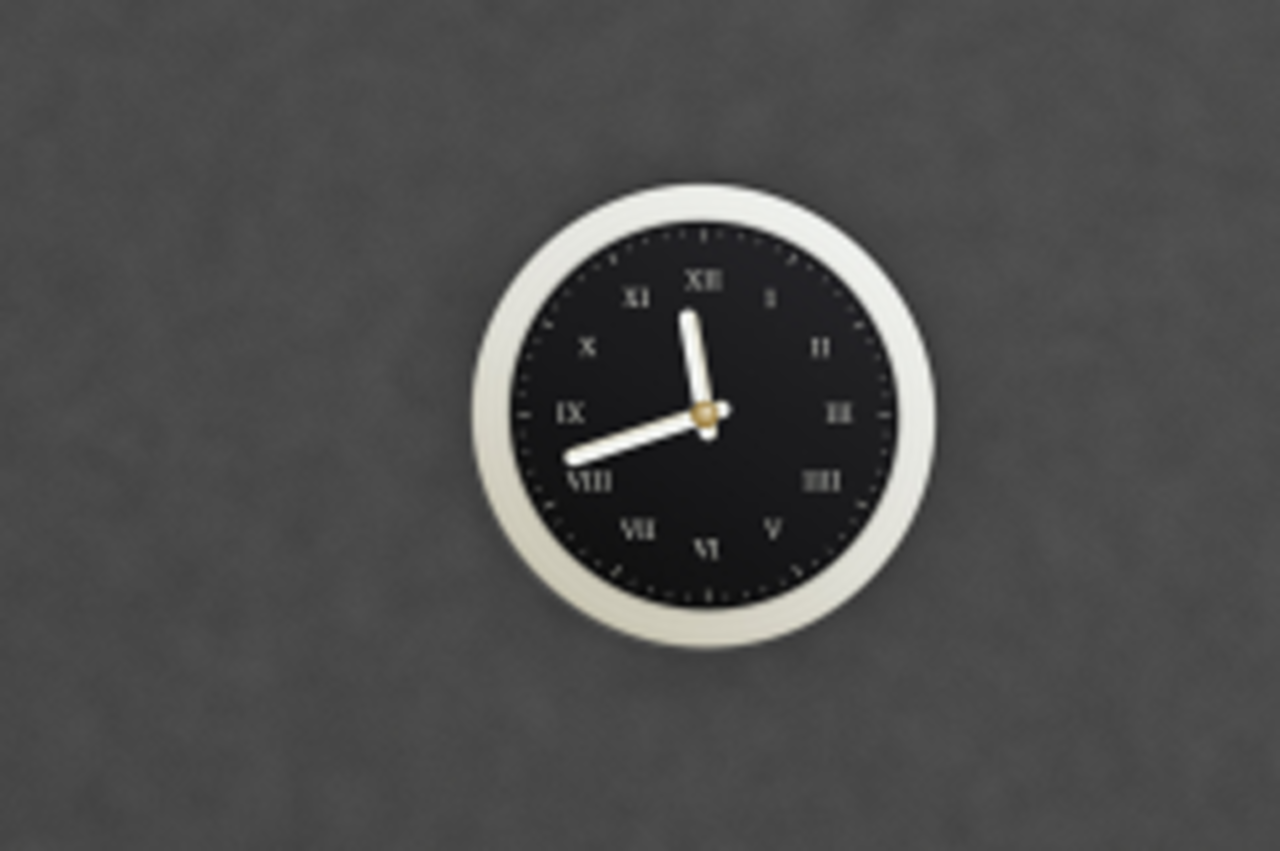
11:42
